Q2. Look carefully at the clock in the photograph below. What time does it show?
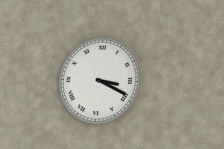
3:19
